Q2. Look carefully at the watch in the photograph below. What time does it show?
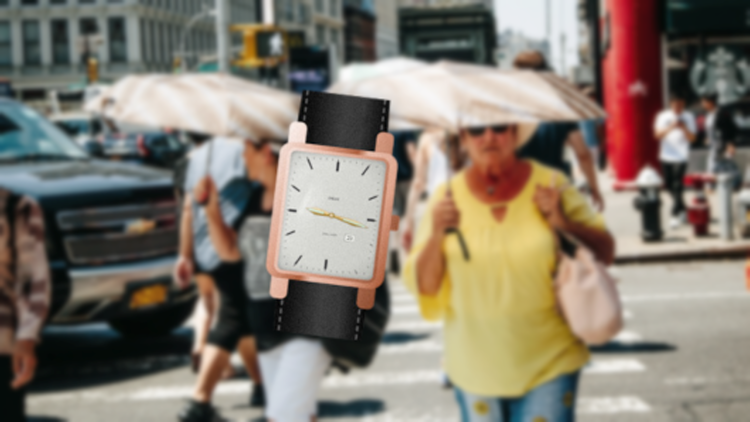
9:17
